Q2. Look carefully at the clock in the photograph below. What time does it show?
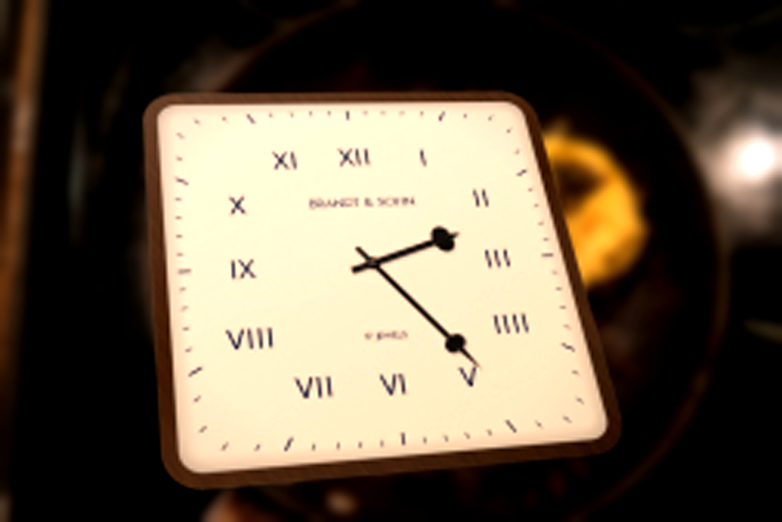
2:24
